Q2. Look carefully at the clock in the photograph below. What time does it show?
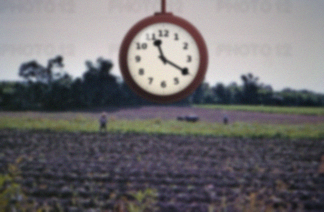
11:20
